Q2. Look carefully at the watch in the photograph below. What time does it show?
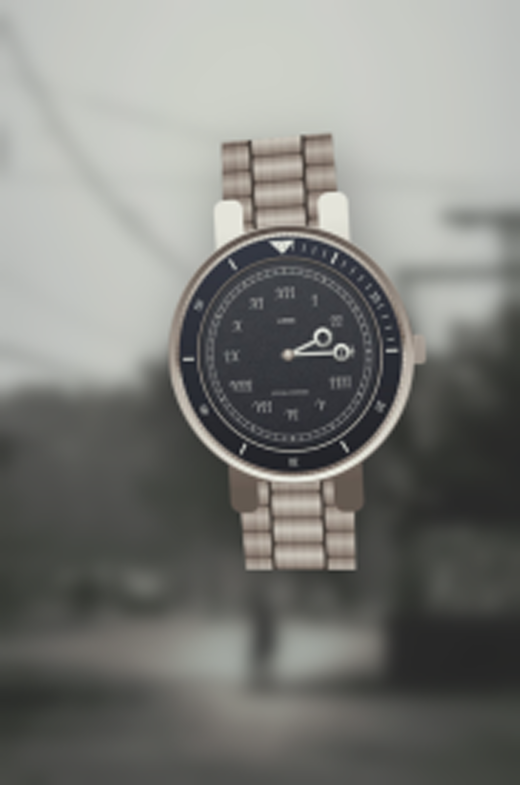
2:15
